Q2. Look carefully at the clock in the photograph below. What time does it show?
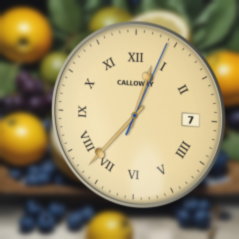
12:37:04
